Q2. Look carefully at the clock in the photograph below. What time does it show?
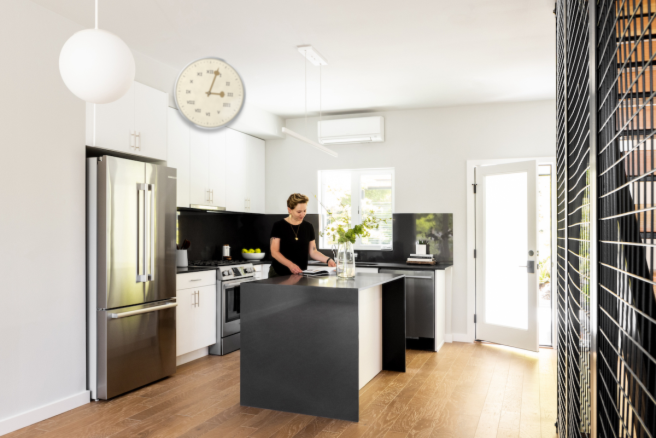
3:03
